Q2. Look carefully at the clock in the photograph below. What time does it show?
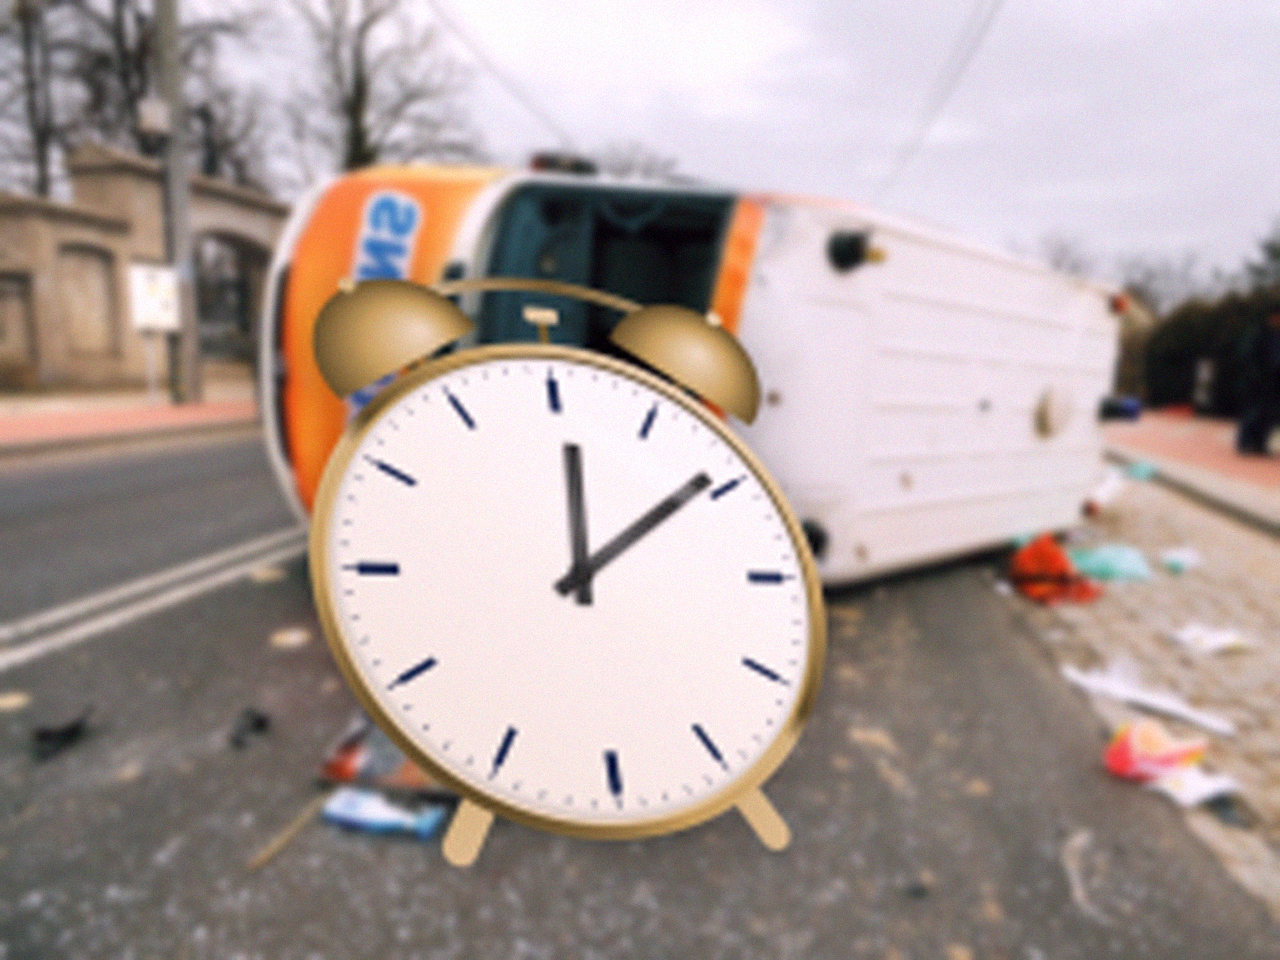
12:09
